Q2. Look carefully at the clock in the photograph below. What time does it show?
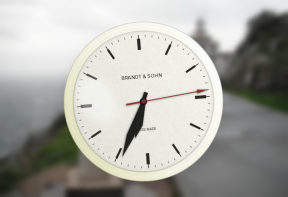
6:34:14
